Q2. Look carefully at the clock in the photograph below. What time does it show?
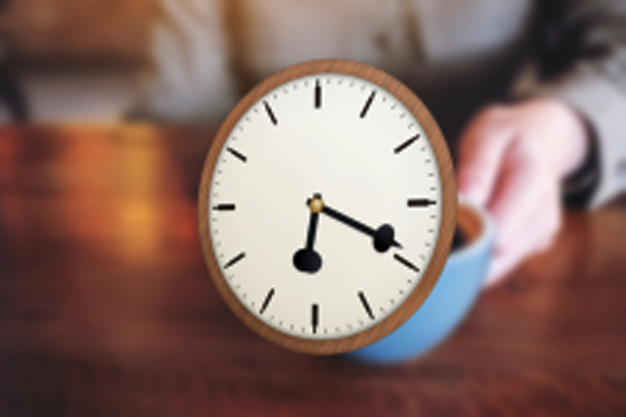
6:19
